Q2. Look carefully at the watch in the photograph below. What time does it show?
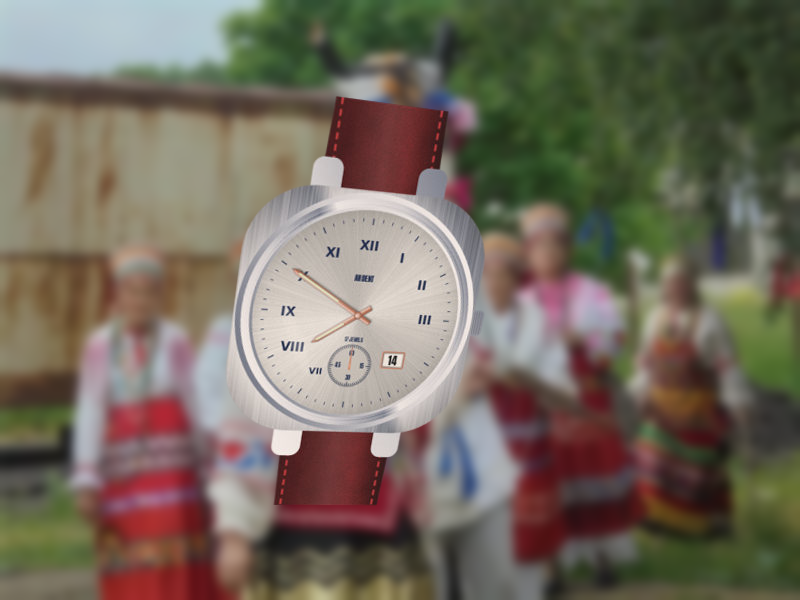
7:50
